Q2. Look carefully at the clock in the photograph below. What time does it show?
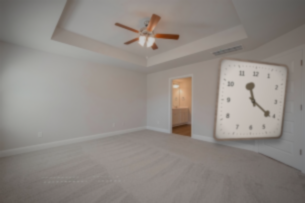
11:21
